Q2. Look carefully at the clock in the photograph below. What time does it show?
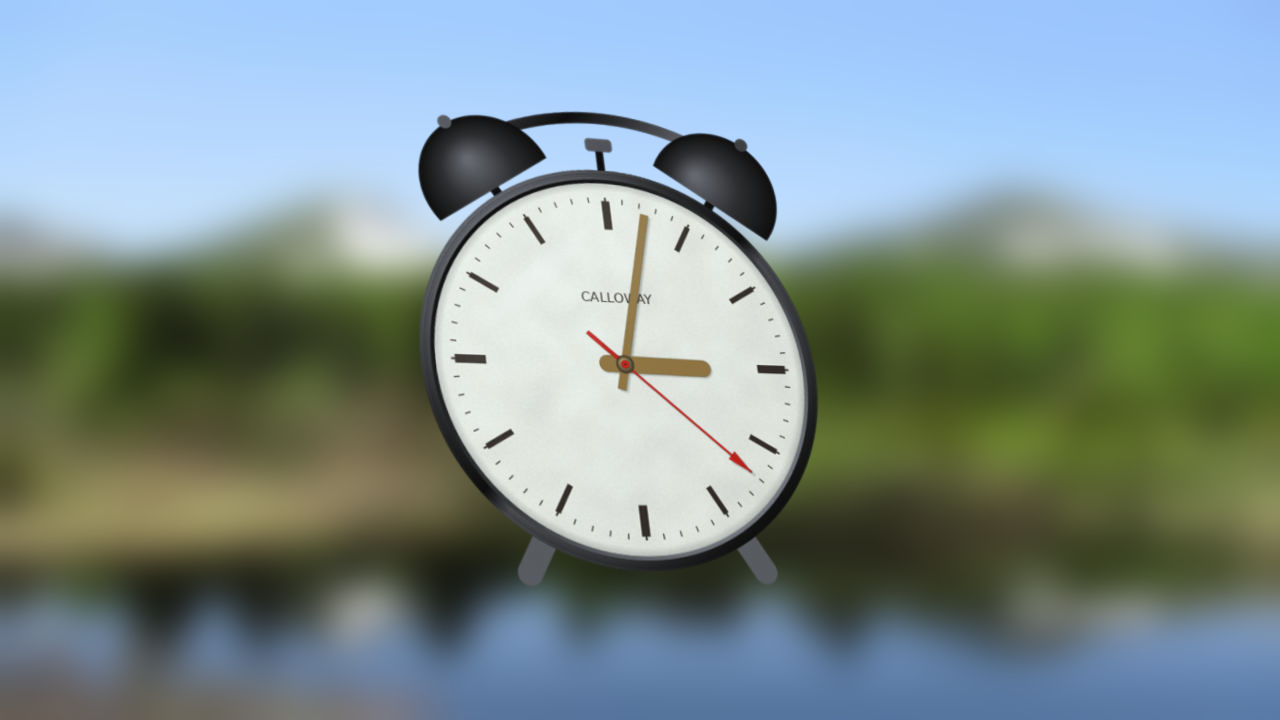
3:02:22
